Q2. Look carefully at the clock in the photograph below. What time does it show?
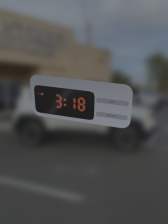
3:18
